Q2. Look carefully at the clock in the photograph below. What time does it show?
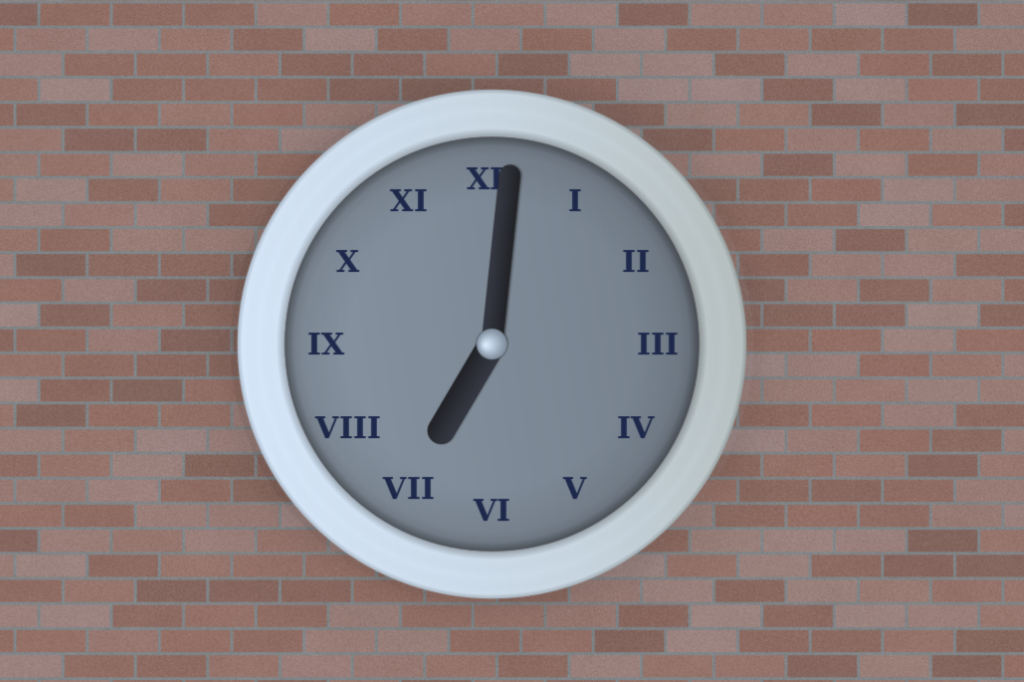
7:01
